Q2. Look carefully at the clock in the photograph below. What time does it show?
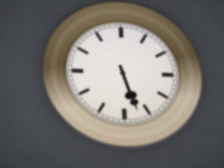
5:27
